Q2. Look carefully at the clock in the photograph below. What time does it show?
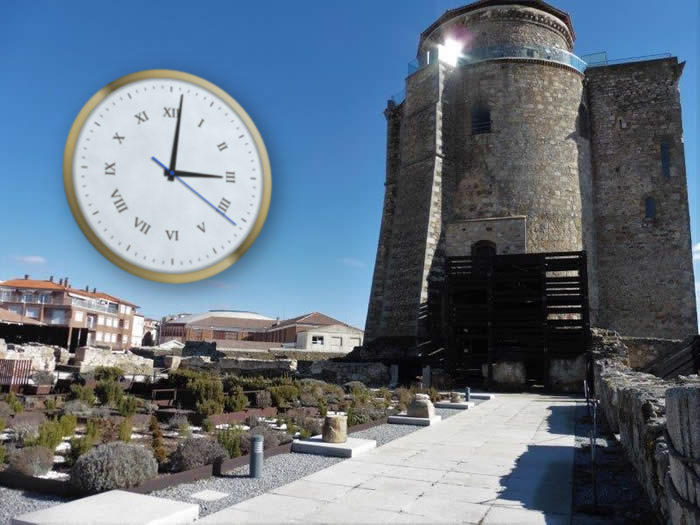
3:01:21
